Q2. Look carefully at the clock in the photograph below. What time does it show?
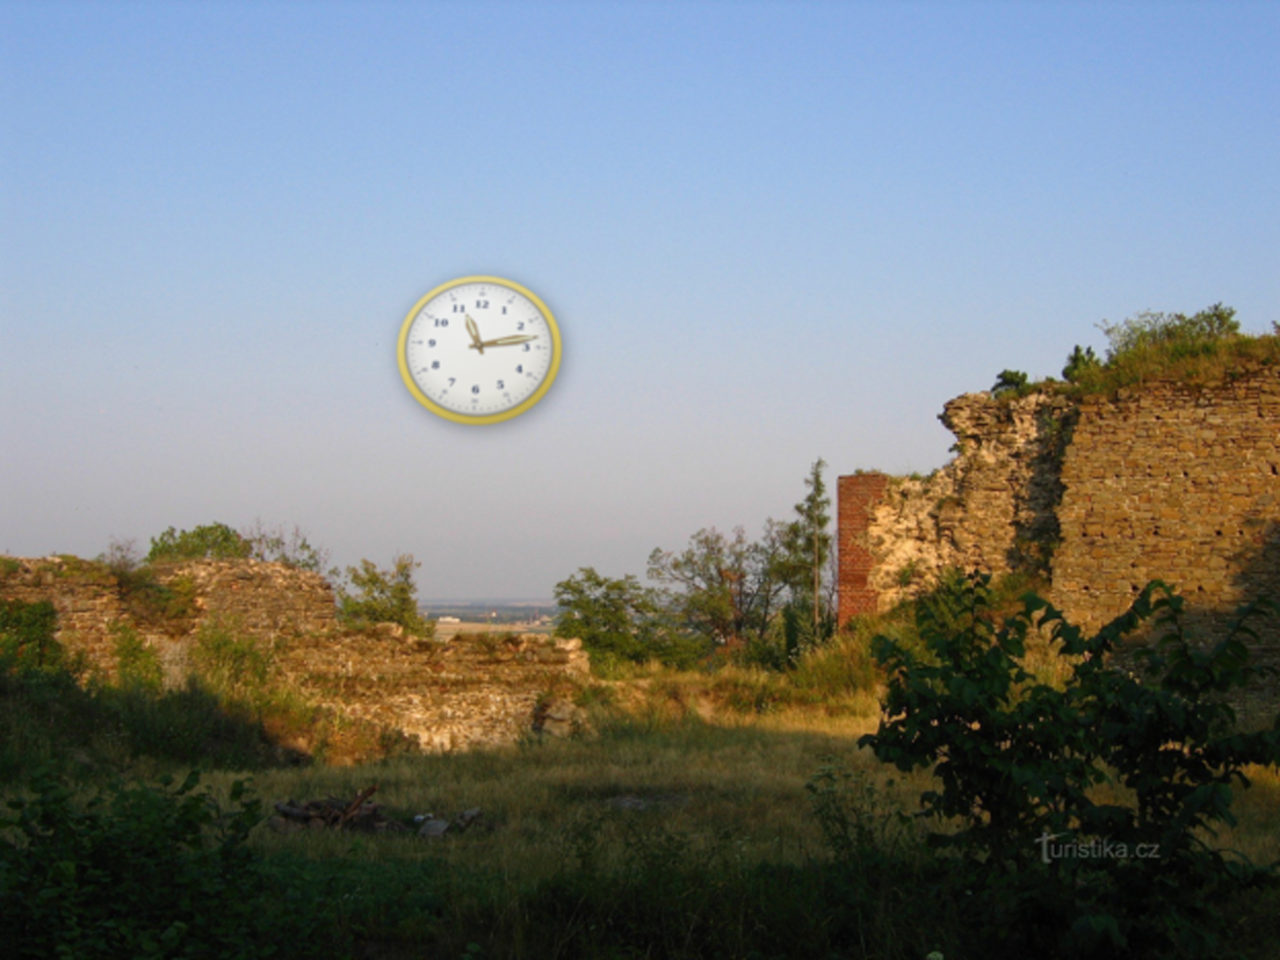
11:13
